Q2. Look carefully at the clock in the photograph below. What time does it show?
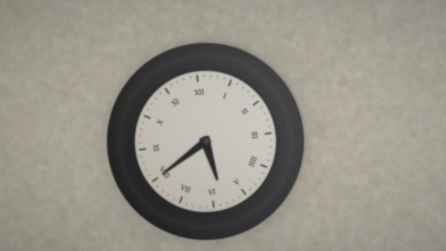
5:40
